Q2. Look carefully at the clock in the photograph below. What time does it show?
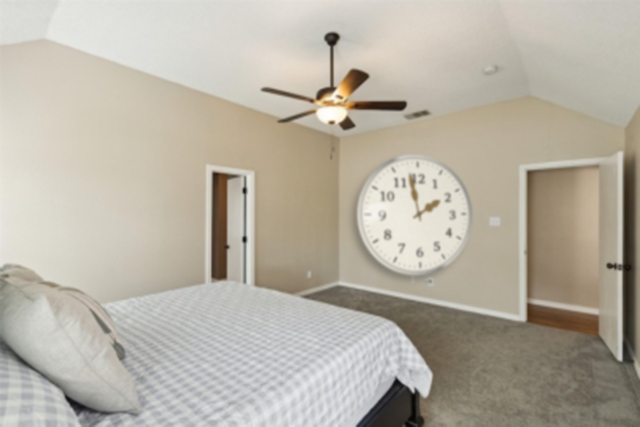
1:58
